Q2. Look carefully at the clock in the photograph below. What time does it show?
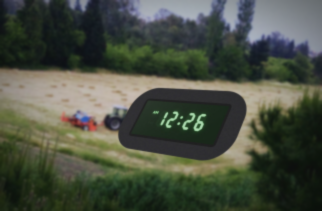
12:26
